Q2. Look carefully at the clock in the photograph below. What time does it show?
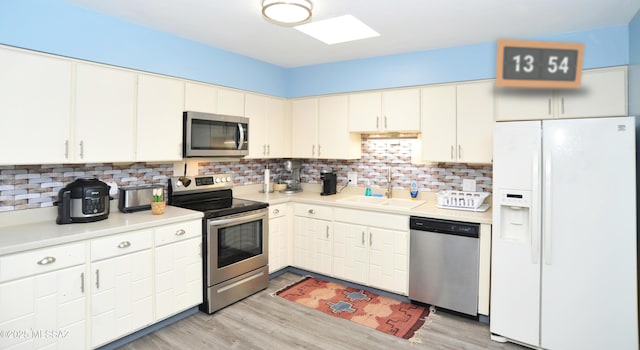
13:54
